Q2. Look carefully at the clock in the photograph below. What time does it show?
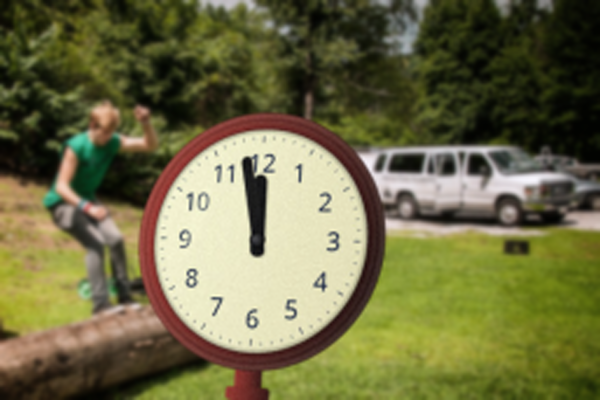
11:58
